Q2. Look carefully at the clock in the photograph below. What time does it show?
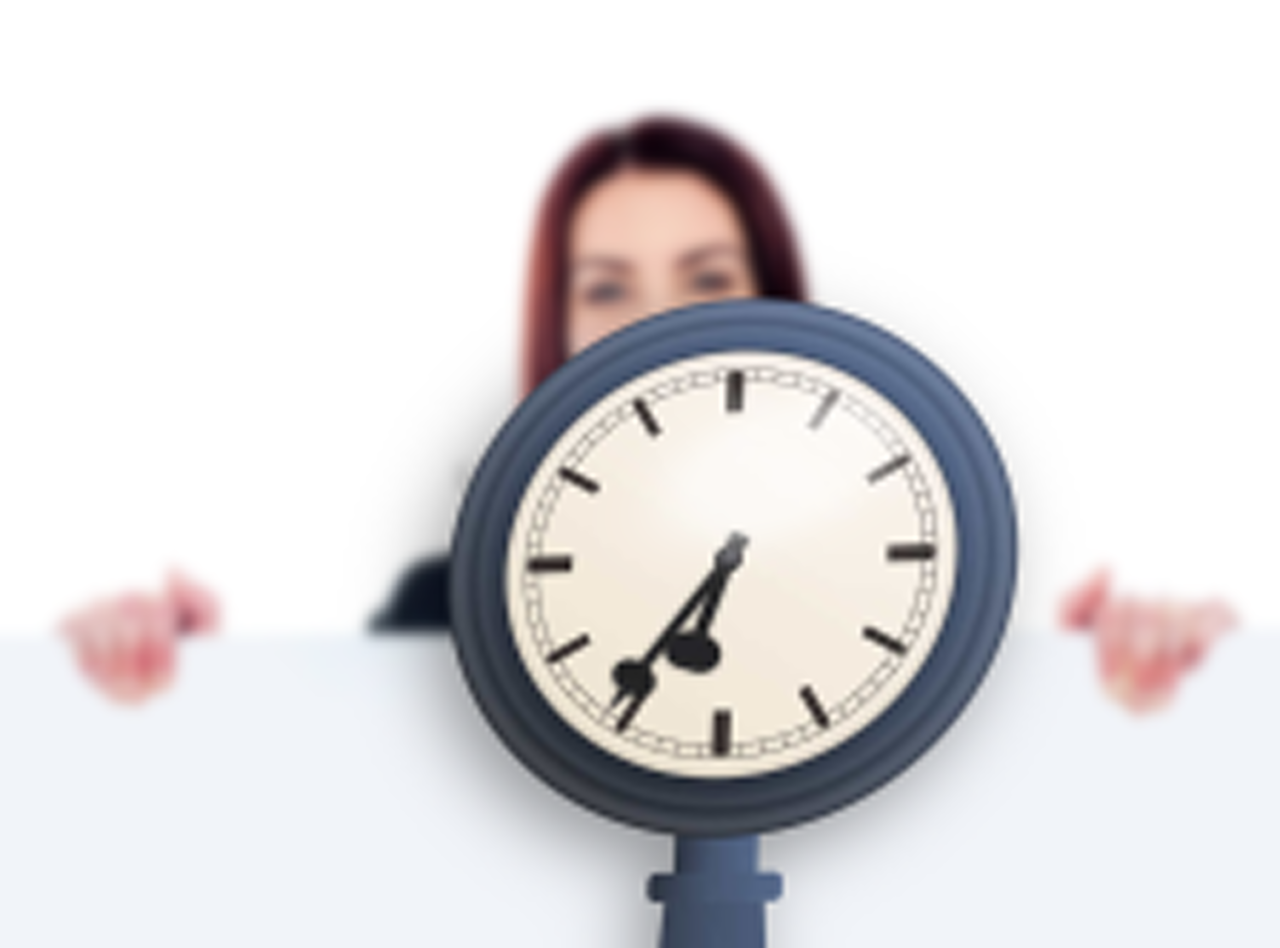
6:36
